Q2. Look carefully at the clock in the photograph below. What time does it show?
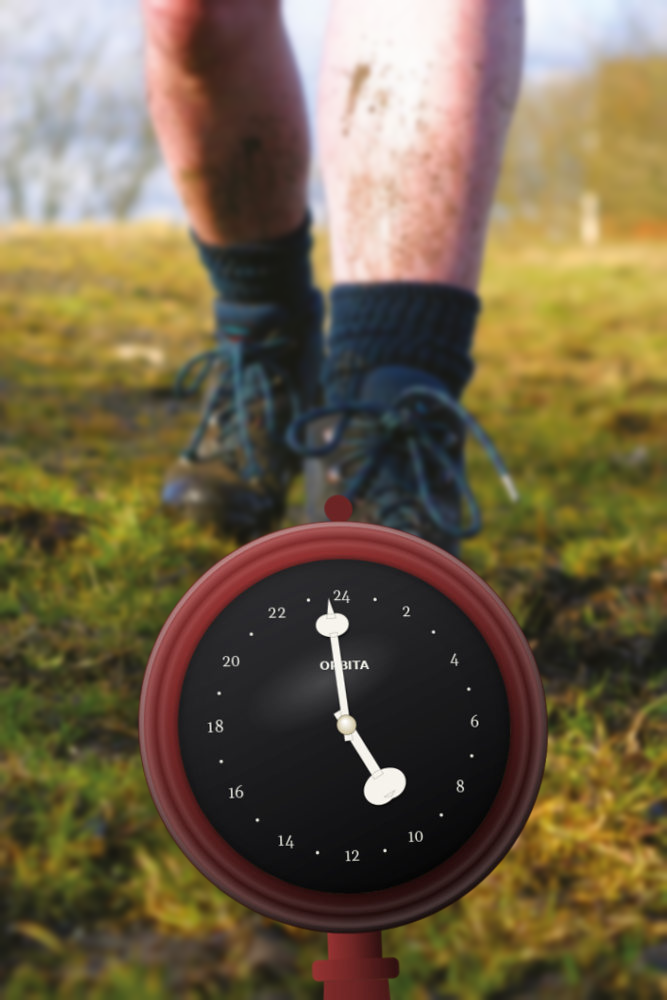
9:59
